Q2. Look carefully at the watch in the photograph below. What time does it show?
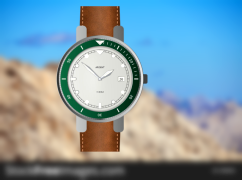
1:52
